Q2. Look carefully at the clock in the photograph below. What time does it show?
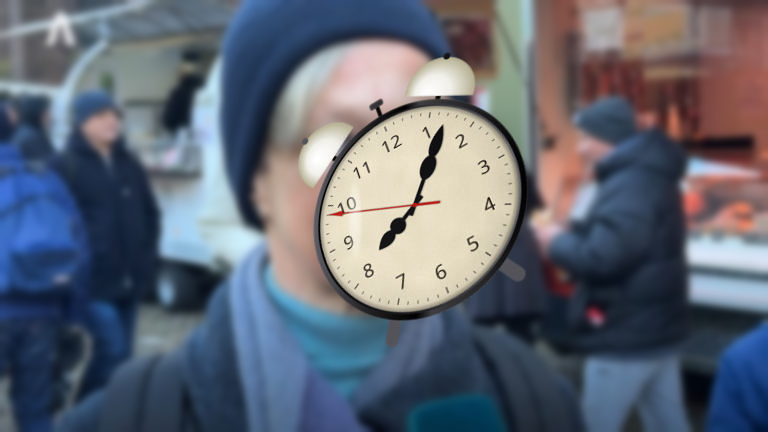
8:06:49
